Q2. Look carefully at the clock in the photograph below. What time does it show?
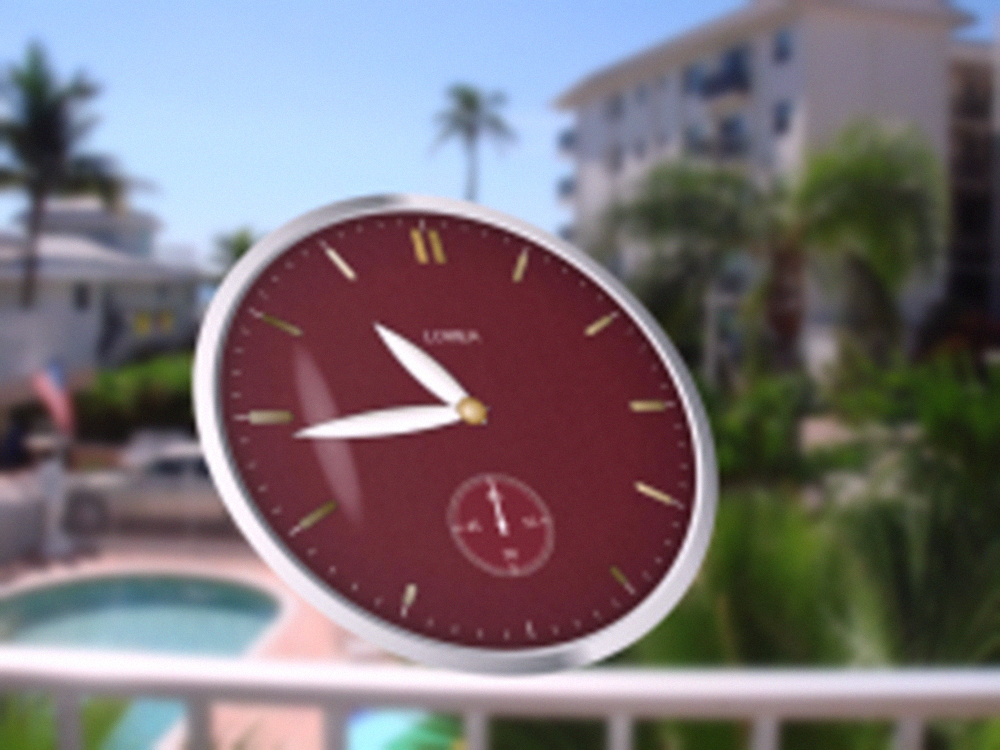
10:44
